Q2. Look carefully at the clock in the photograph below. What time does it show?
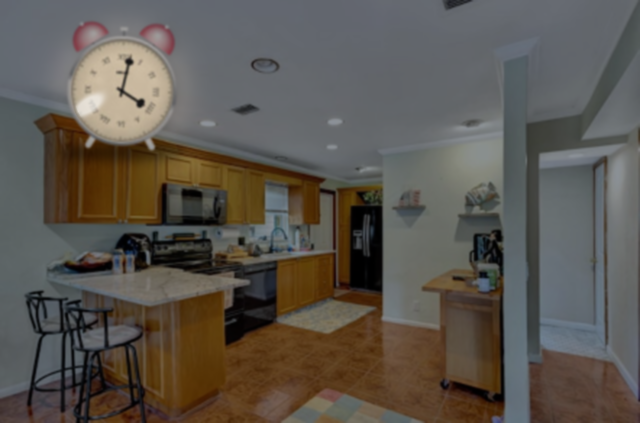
4:02
